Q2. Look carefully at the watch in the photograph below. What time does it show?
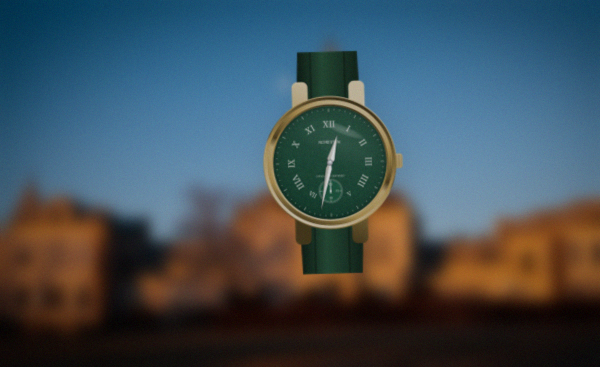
12:32
